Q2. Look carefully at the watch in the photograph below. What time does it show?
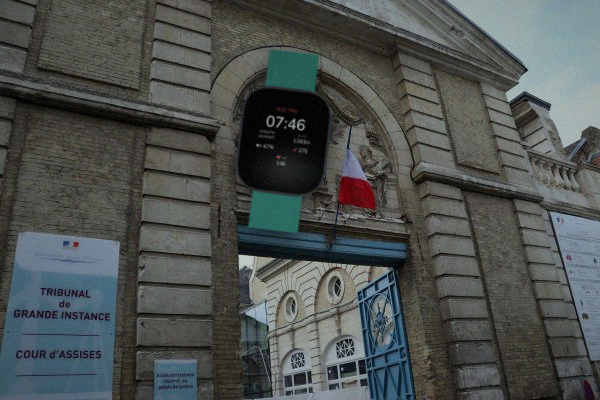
7:46
